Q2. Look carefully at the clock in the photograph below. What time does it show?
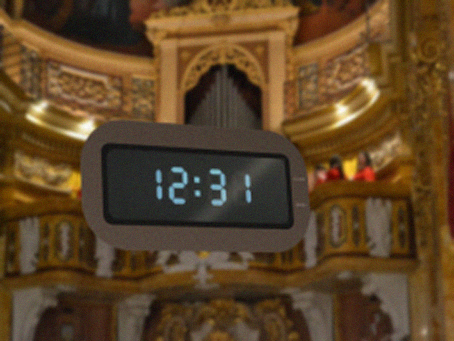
12:31
